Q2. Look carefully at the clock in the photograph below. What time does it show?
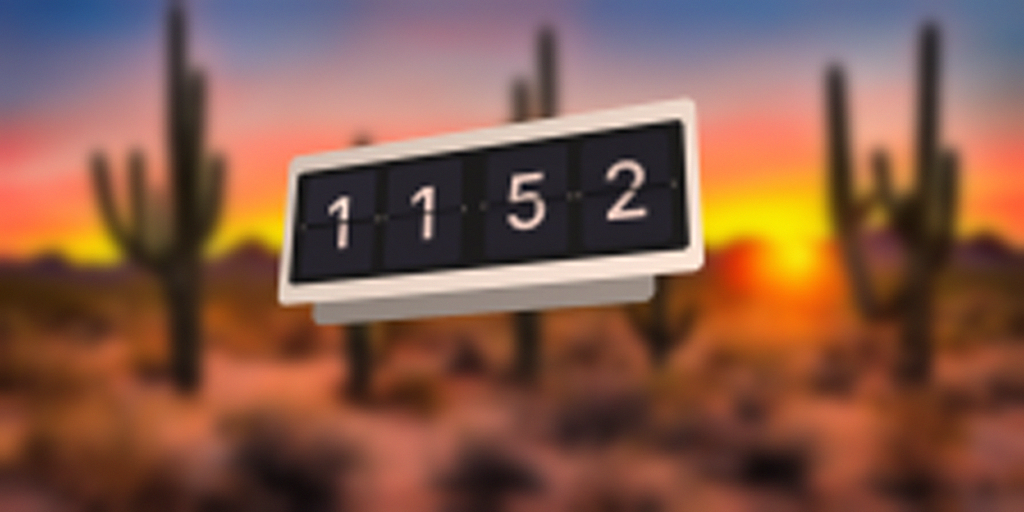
11:52
